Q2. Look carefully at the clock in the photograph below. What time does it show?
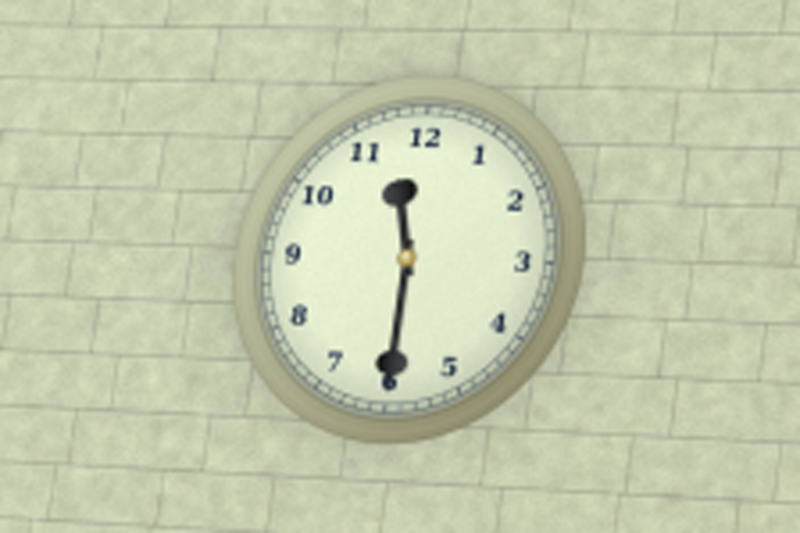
11:30
